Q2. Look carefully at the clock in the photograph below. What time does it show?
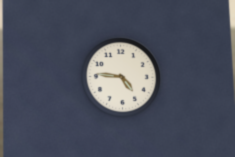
4:46
